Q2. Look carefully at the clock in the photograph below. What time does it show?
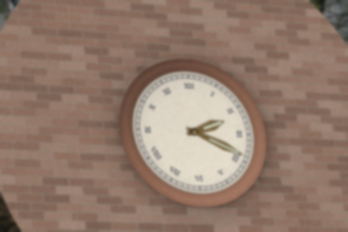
2:19
